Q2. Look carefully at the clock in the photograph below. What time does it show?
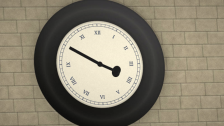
3:50
